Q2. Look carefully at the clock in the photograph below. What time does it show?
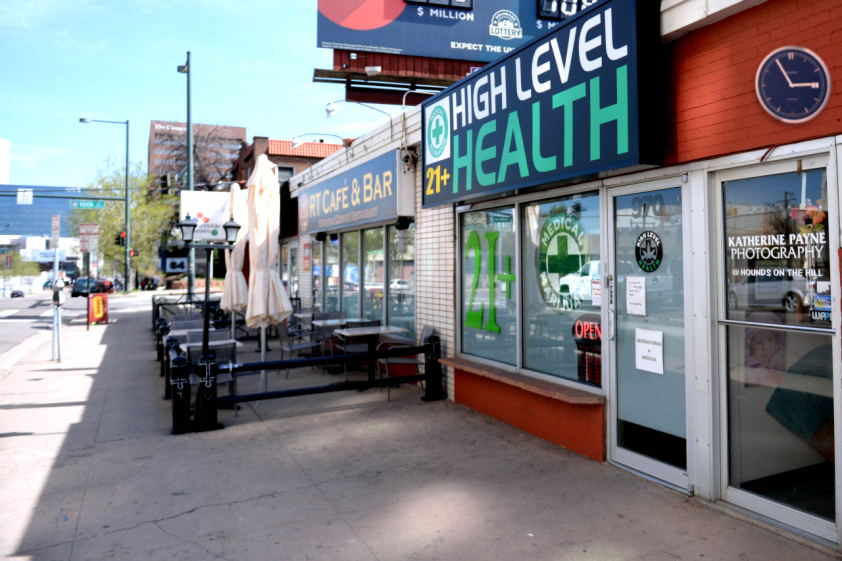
2:55
